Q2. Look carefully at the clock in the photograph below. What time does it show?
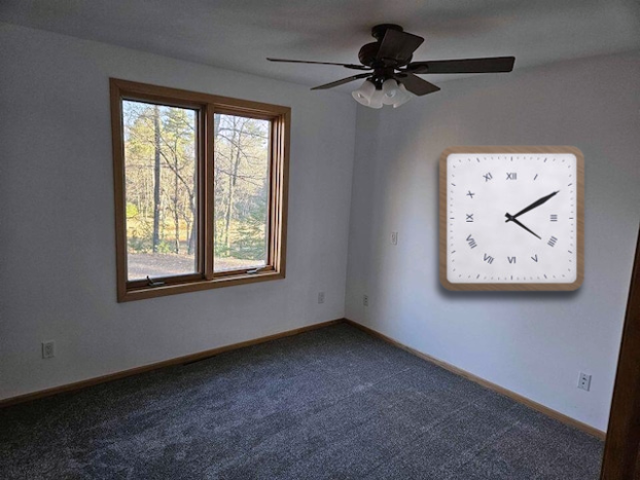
4:10
